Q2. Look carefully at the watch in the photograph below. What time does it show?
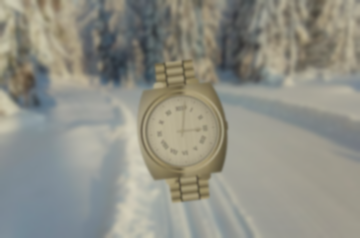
3:02
